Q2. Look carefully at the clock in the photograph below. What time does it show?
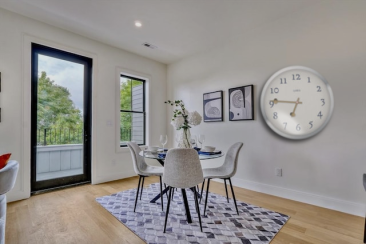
6:46
